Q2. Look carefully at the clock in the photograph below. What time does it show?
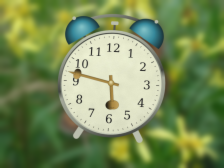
5:47
